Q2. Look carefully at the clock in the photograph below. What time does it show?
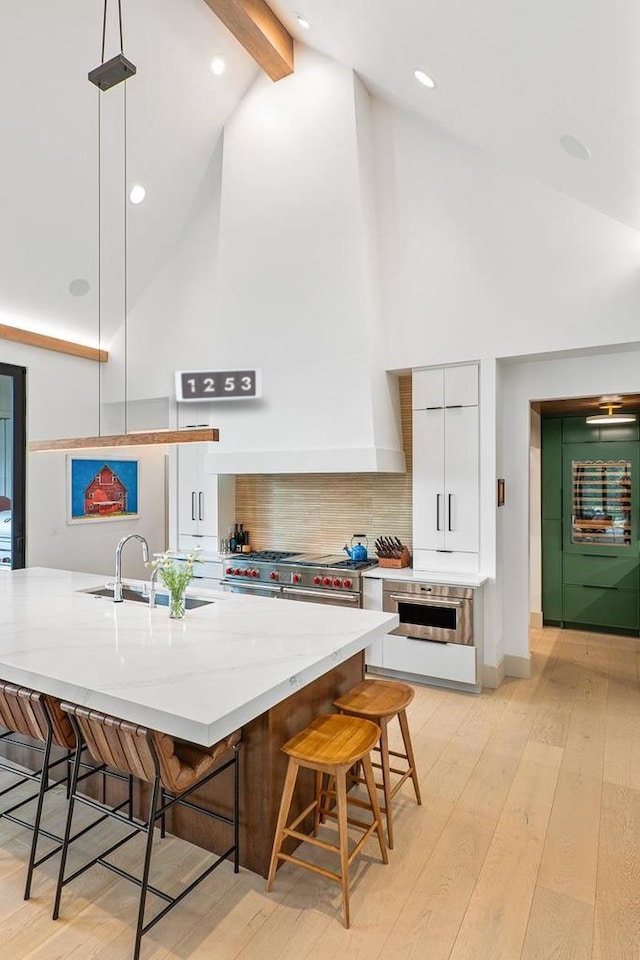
12:53
